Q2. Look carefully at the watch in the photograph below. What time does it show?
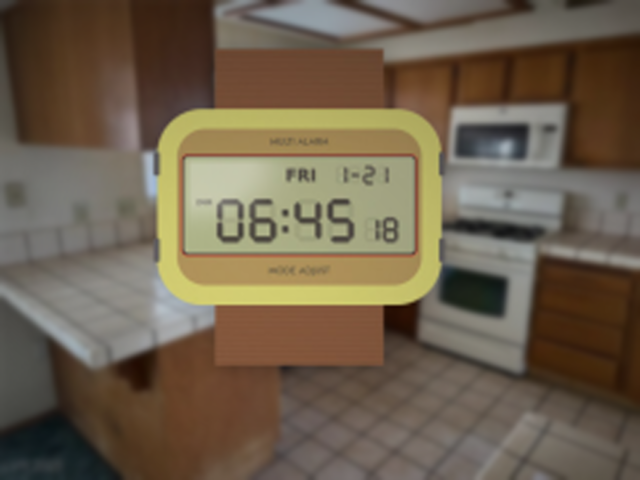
6:45:18
